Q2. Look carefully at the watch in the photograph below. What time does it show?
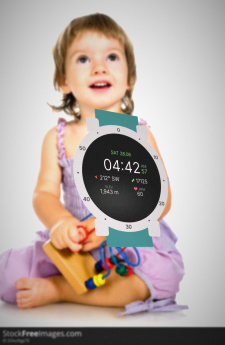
4:42
